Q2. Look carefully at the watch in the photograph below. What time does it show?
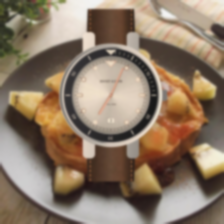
7:04
